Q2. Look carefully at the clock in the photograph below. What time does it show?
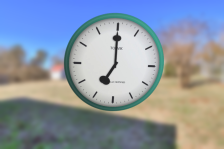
7:00
